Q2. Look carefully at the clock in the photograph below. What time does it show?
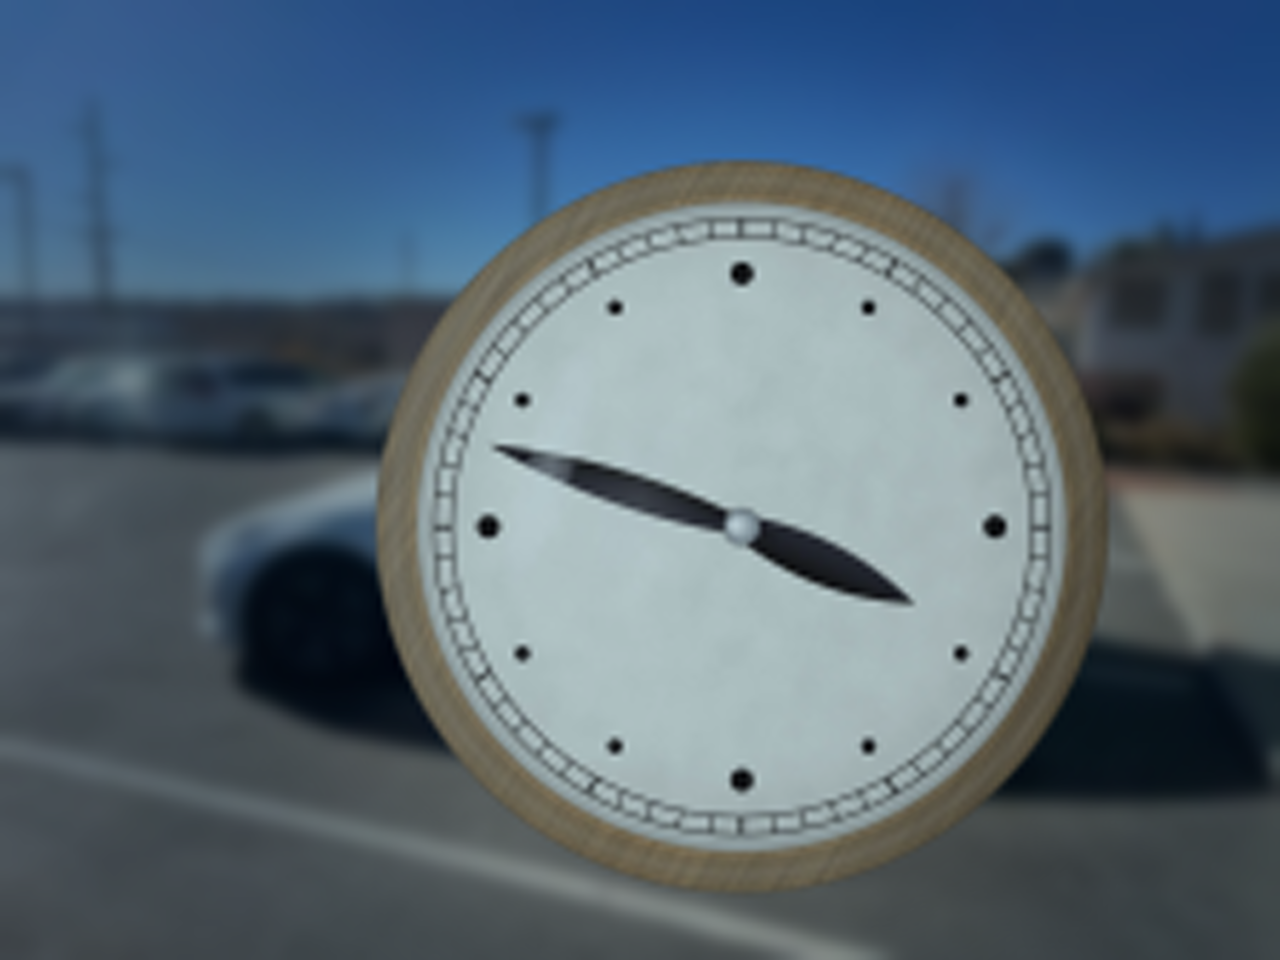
3:48
